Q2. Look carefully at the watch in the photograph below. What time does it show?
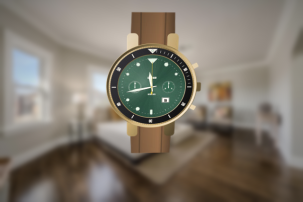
11:43
